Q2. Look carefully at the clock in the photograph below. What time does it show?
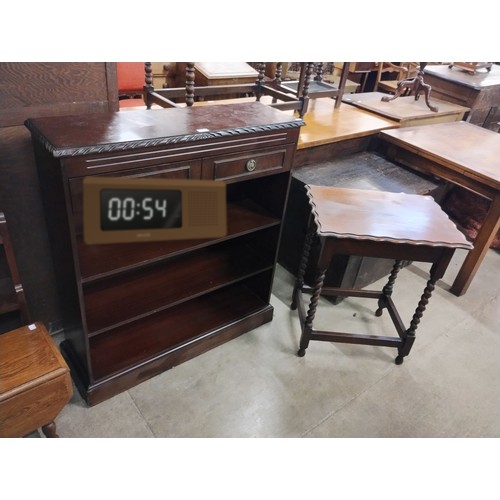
0:54
